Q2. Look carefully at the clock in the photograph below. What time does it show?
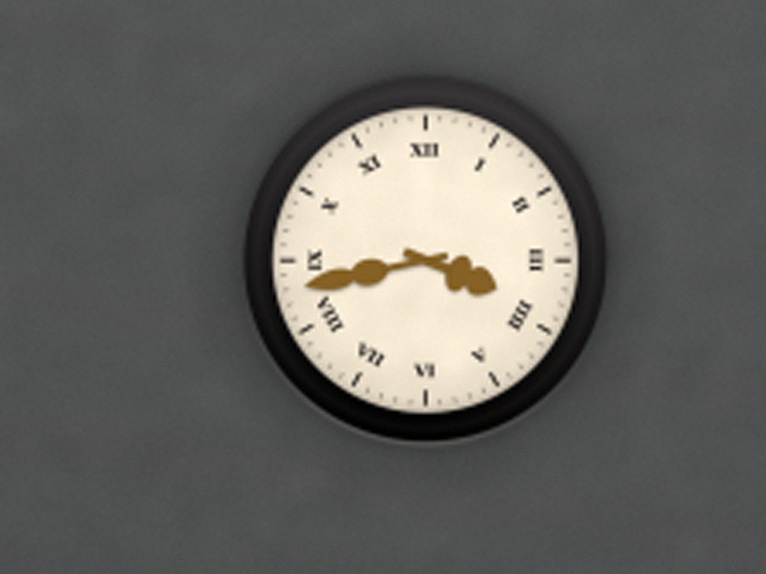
3:43
